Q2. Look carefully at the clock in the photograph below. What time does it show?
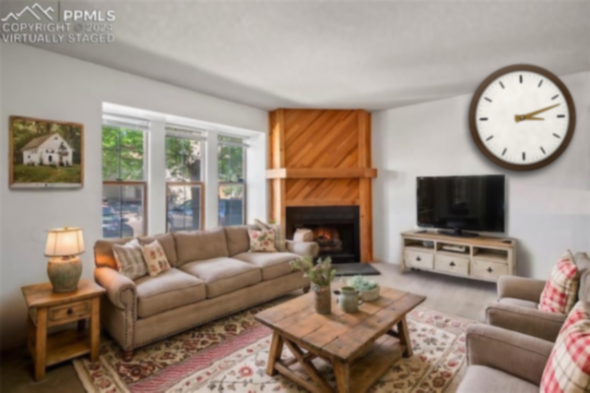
3:12
